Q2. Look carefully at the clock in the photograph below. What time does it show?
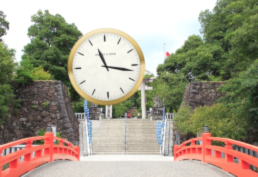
11:17
